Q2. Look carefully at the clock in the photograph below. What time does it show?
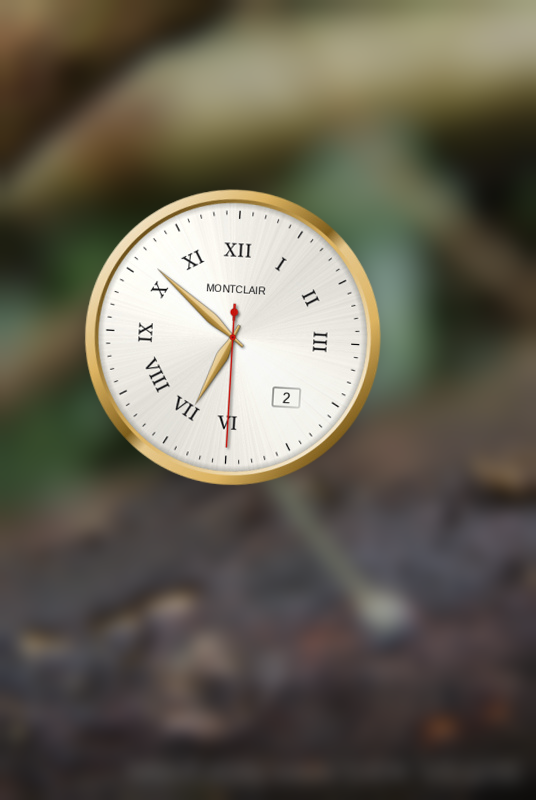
6:51:30
